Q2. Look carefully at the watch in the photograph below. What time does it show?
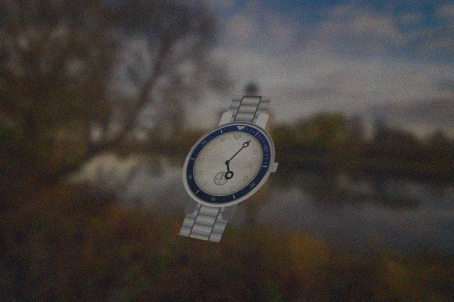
5:05
